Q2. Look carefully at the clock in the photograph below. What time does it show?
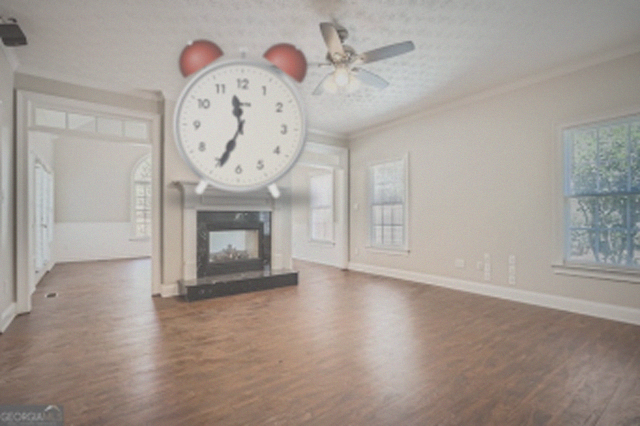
11:34
